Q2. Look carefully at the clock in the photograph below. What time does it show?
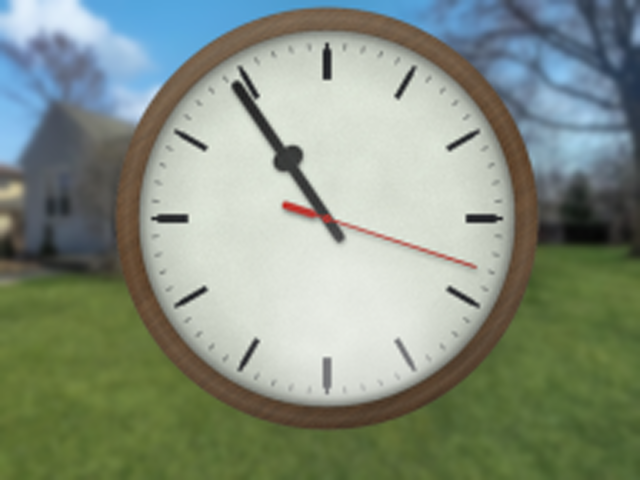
10:54:18
